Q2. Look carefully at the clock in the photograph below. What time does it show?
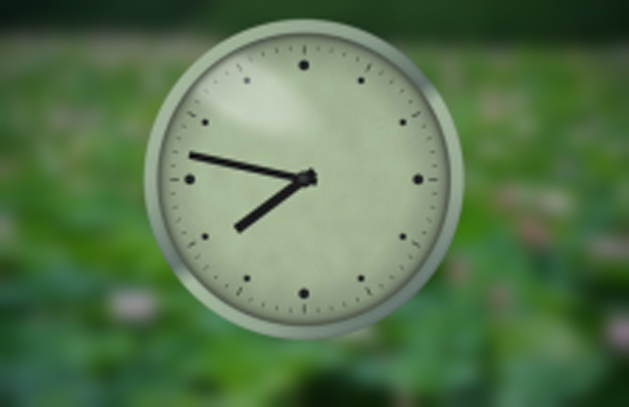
7:47
